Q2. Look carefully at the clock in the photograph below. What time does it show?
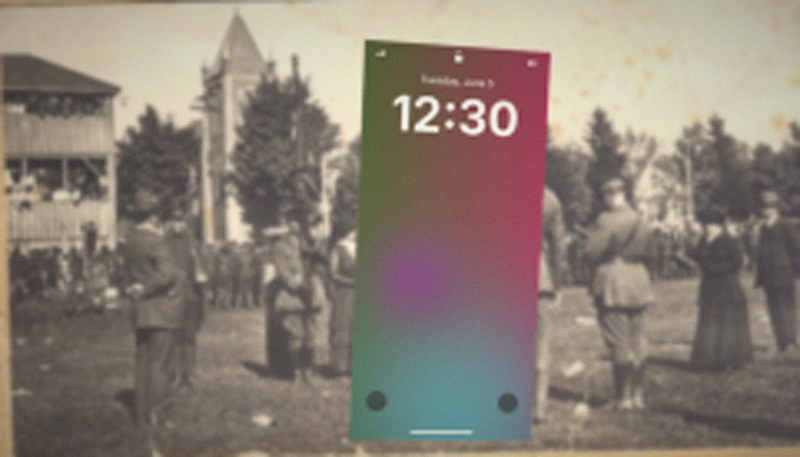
12:30
